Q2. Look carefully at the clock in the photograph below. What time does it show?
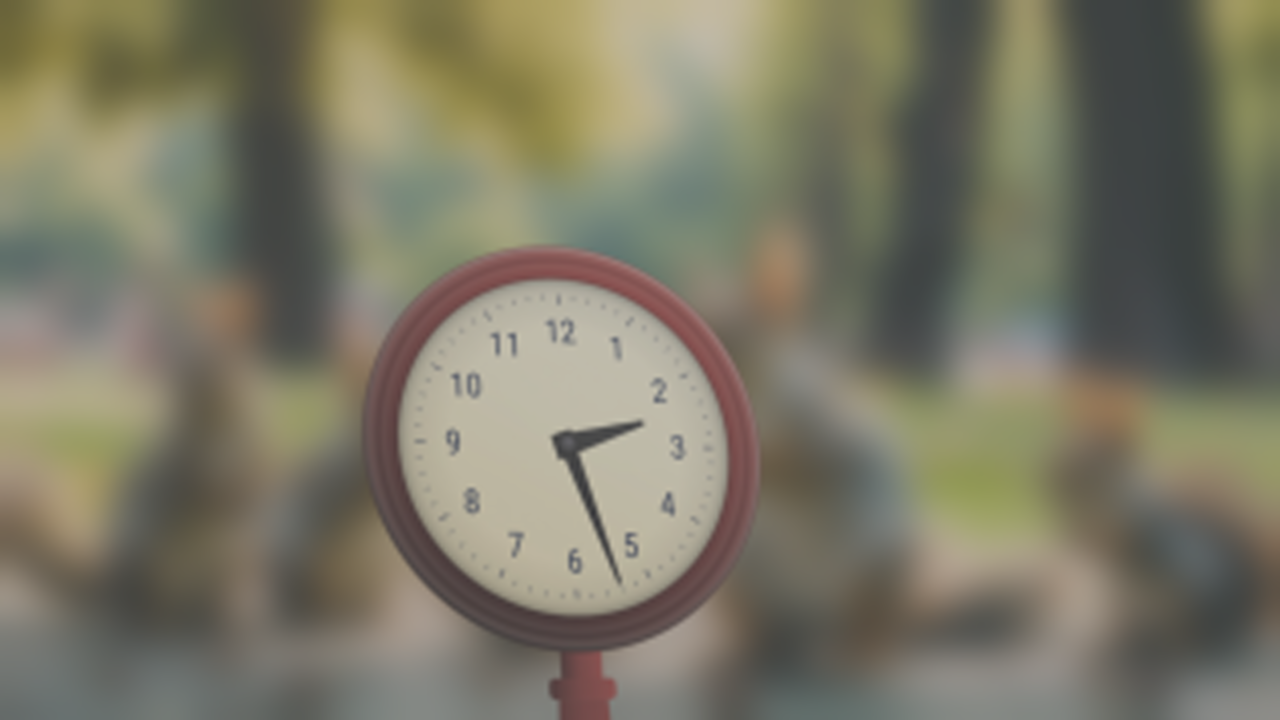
2:27
